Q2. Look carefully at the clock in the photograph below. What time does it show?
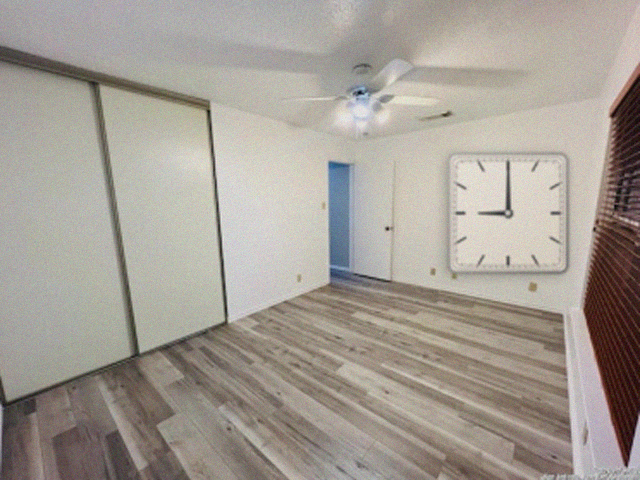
9:00
